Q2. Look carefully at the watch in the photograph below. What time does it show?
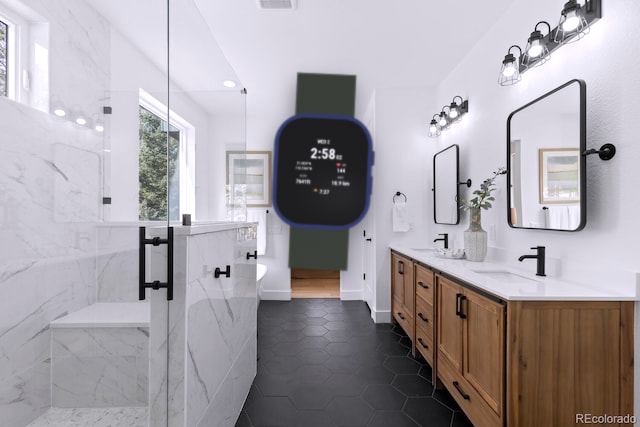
2:58
